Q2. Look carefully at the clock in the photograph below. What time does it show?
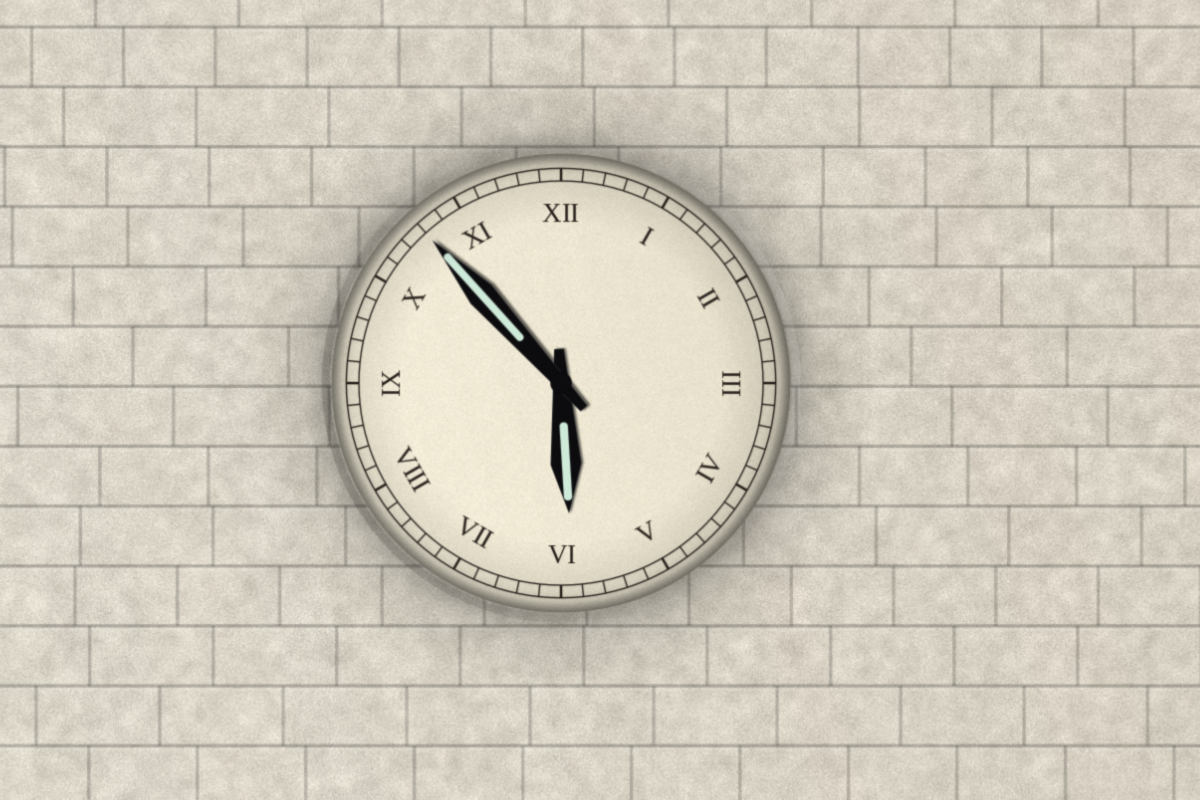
5:53
